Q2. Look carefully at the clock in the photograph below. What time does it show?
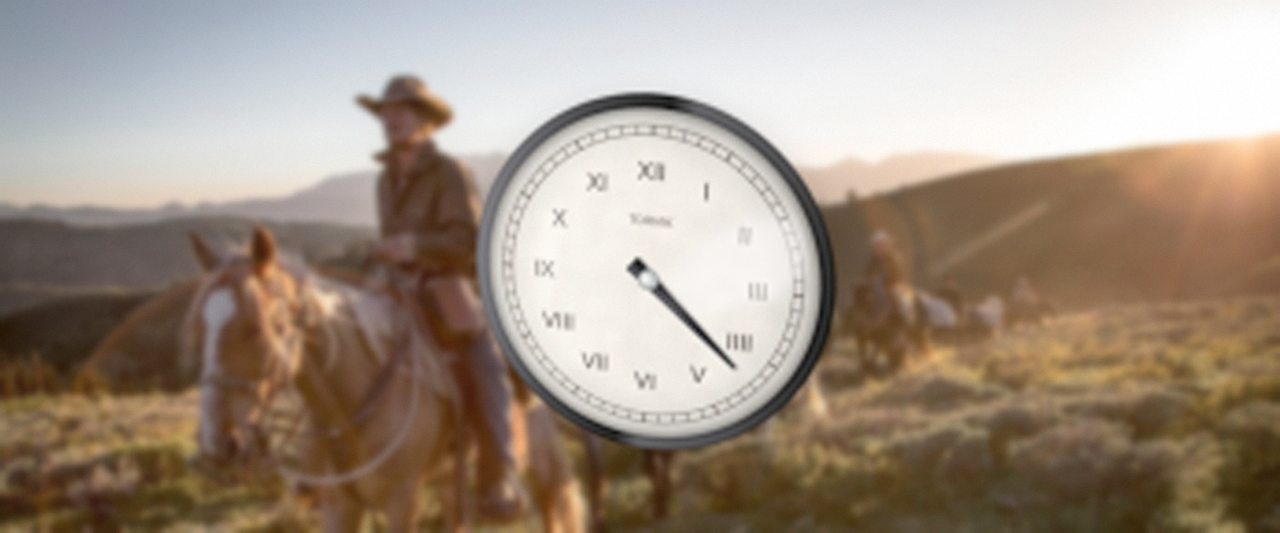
4:22
